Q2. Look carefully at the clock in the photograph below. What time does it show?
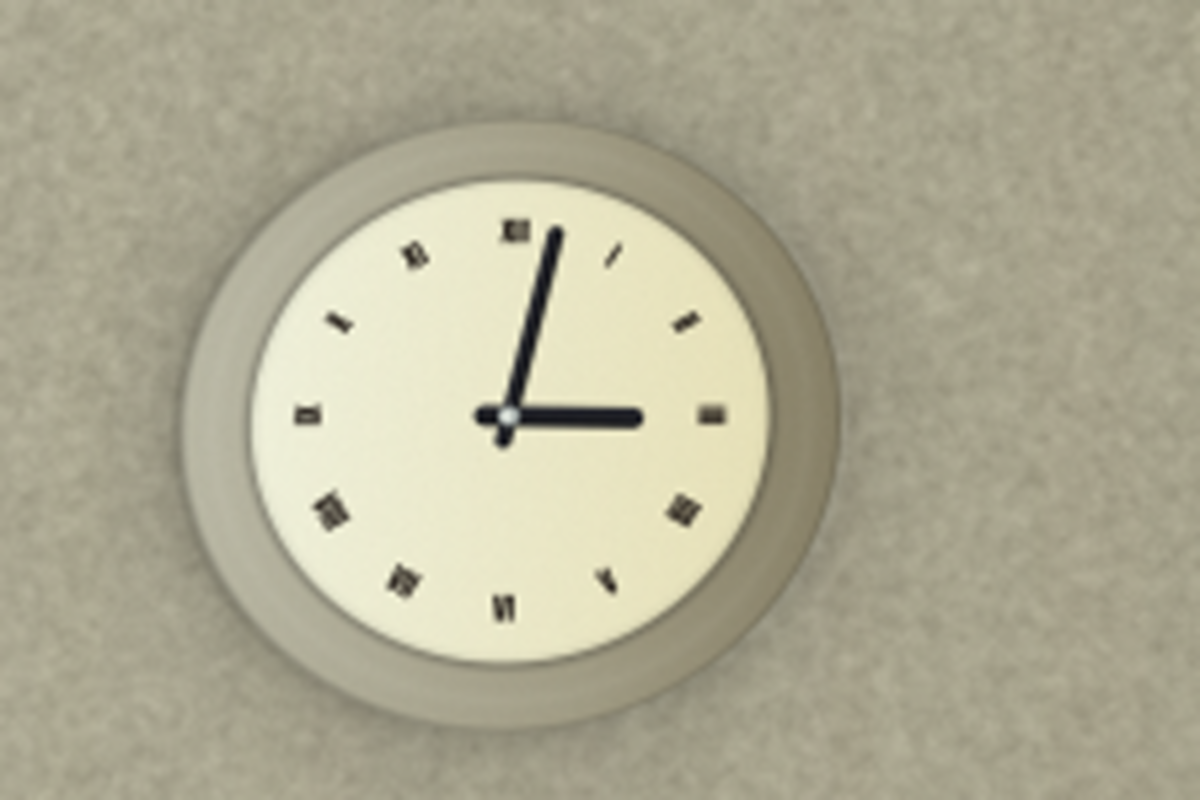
3:02
